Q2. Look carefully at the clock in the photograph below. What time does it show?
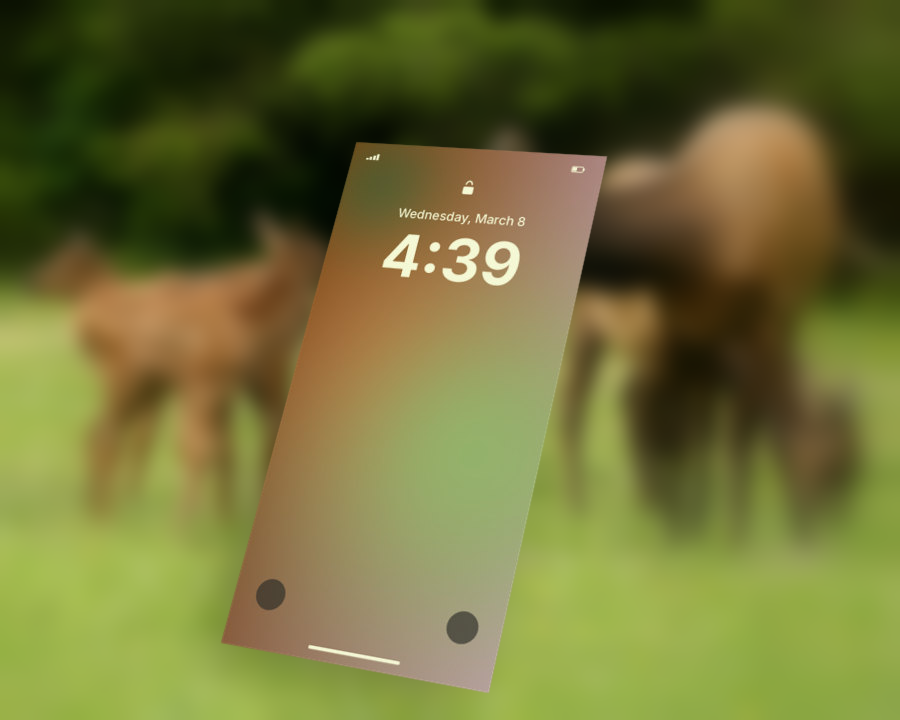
4:39
